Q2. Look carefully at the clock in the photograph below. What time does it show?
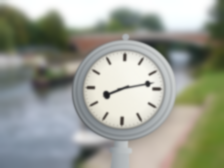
8:13
